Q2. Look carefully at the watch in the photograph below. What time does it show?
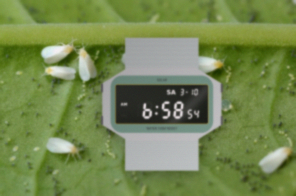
6:58
